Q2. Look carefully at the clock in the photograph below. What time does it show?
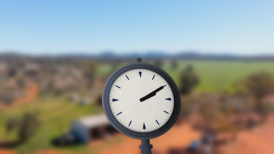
2:10
